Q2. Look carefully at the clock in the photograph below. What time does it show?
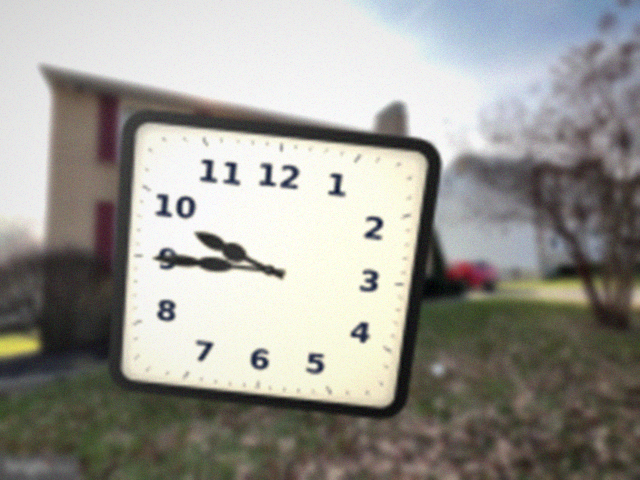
9:45
